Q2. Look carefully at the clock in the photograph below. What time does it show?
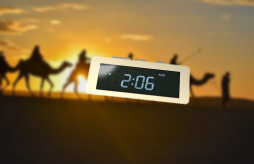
2:06
